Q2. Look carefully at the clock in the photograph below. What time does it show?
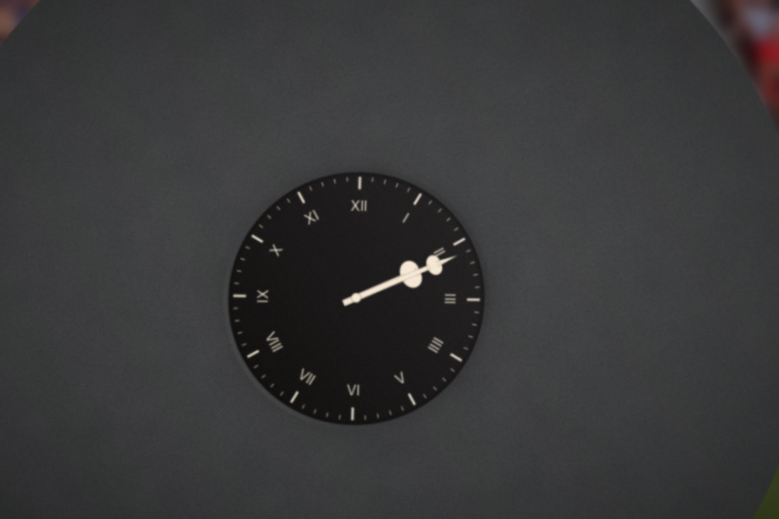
2:11
